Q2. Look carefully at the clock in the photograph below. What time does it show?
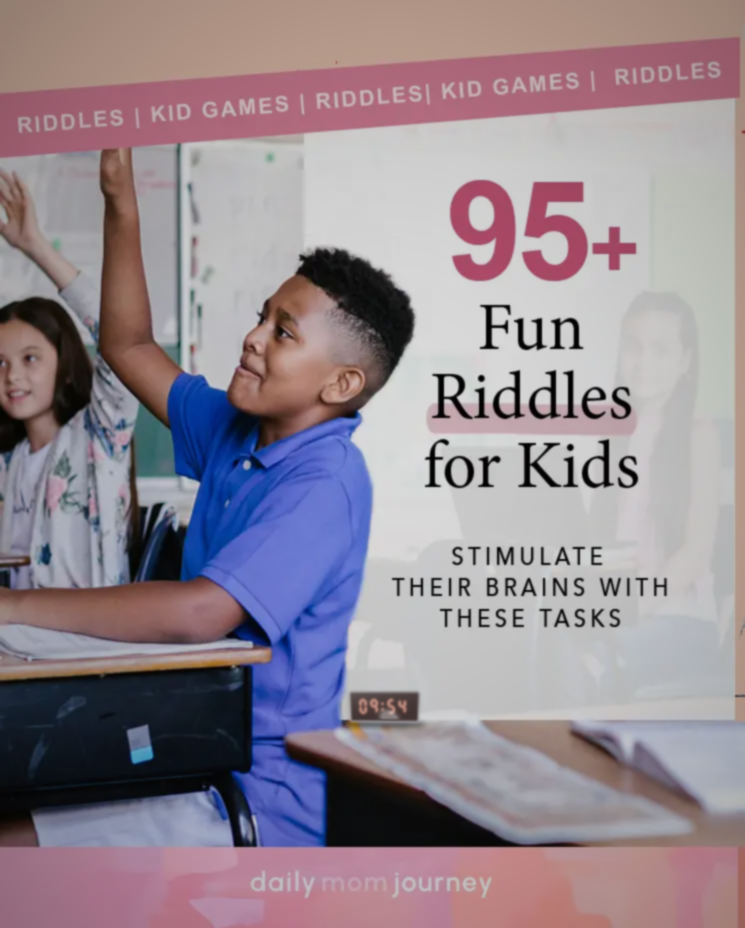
9:54
